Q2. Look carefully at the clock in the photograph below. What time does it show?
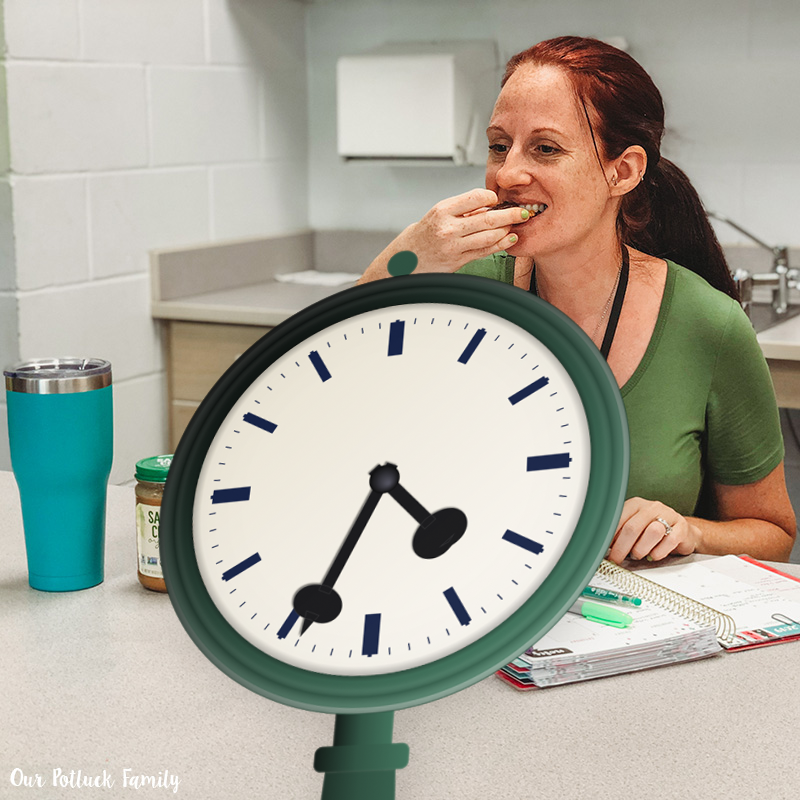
4:34
